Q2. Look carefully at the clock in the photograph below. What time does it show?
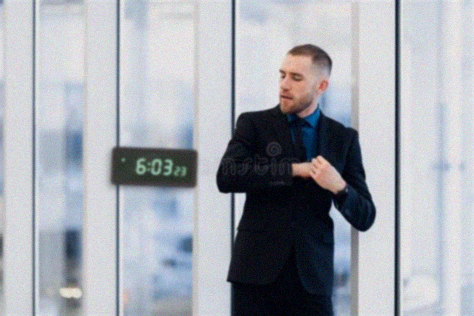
6:03
